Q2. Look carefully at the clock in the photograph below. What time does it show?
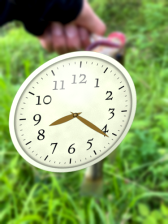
8:21
